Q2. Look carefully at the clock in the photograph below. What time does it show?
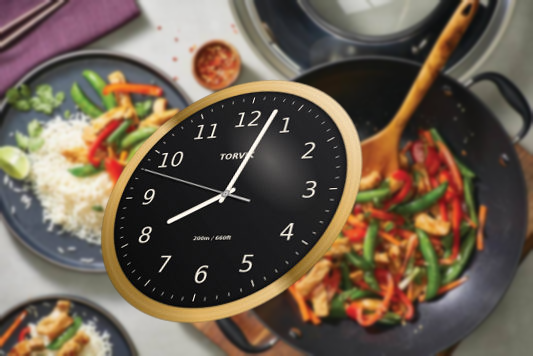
8:02:48
